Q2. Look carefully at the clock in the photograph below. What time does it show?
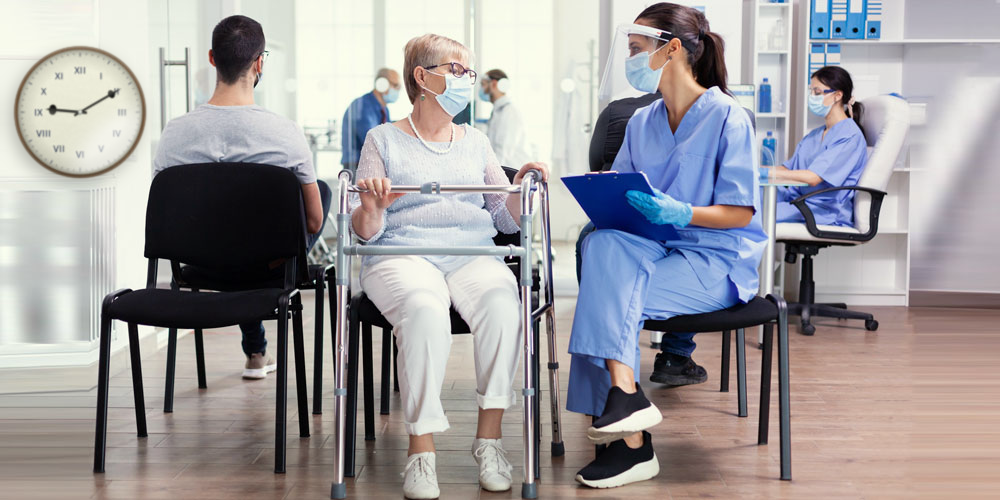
9:10
